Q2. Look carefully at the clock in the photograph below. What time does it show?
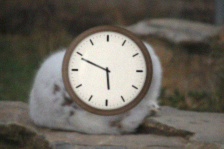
5:49
